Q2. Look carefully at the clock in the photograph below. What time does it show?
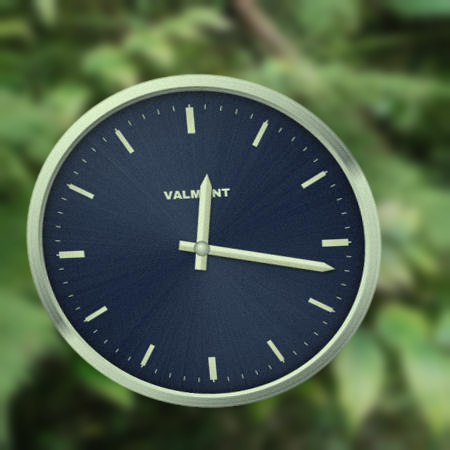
12:17
